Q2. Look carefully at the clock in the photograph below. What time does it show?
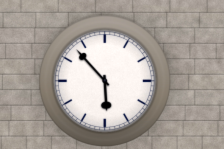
5:53
